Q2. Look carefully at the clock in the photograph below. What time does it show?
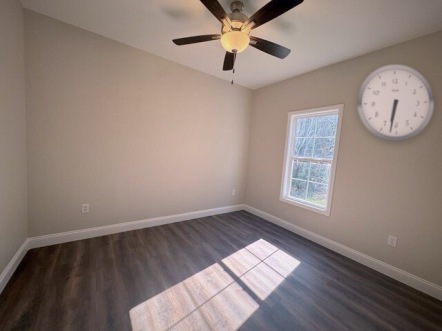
6:32
